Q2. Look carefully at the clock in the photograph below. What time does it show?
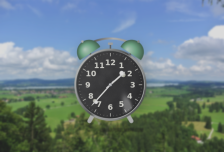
1:37
